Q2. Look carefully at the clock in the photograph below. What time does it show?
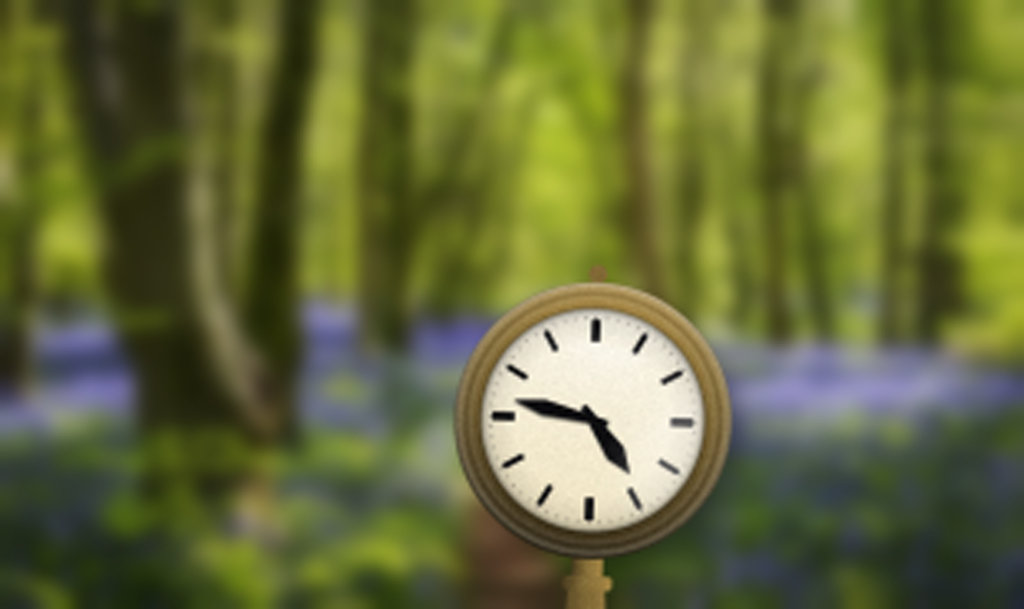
4:47
